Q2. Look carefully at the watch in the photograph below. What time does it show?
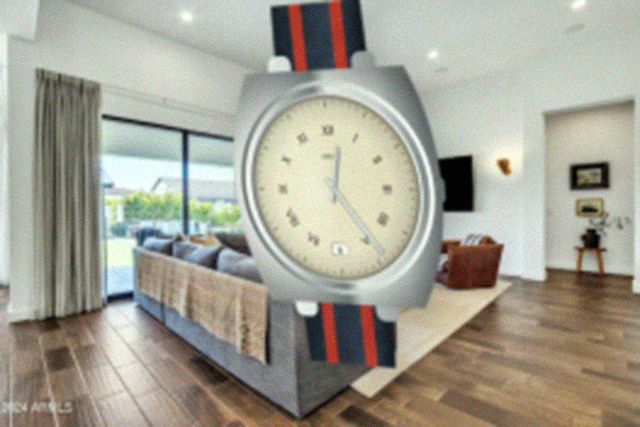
12:24
